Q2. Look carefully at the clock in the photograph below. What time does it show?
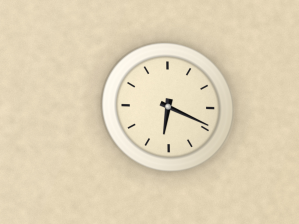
6:19
